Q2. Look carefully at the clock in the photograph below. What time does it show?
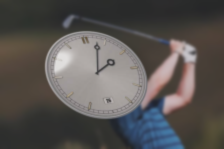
2:03
